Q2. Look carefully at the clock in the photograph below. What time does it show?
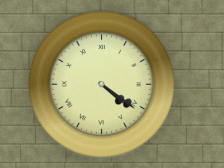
4:21
